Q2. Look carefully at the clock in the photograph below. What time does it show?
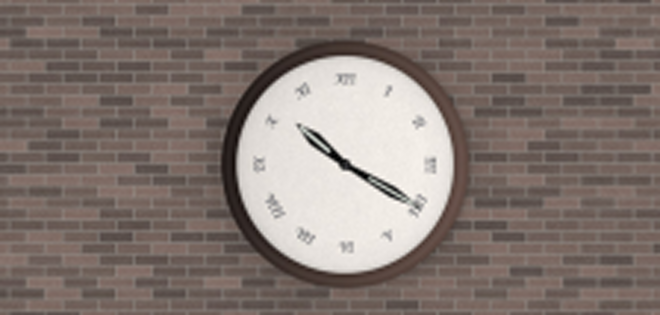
10:20
